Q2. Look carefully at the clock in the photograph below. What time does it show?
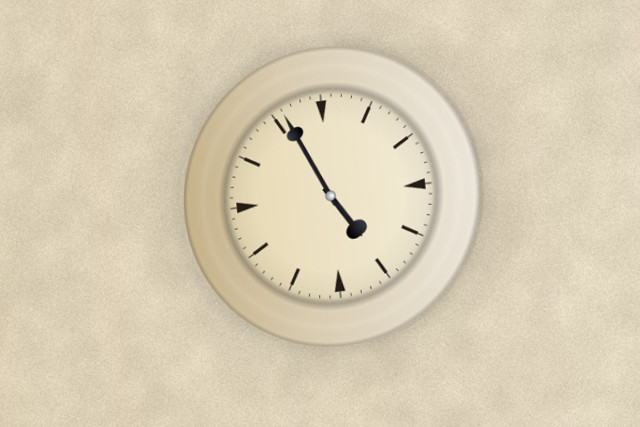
4:56
